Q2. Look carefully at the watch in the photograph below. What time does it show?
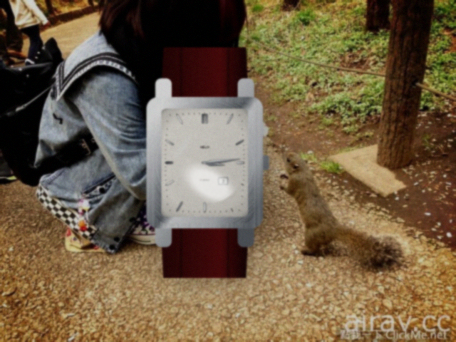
3:14
